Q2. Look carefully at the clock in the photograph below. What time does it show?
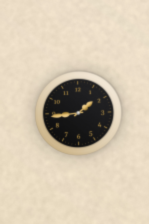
1:44
